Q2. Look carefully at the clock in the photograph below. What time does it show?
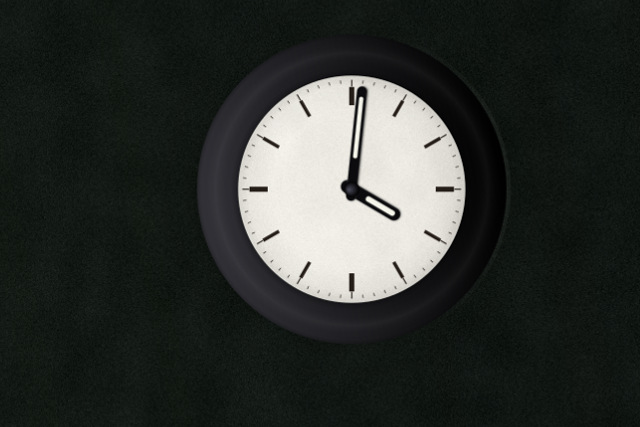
4:01
